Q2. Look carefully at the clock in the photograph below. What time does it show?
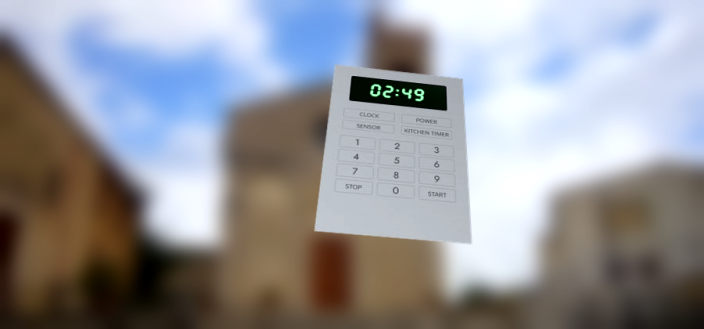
2:49
